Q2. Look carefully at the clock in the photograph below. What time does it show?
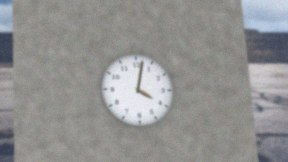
4:02
